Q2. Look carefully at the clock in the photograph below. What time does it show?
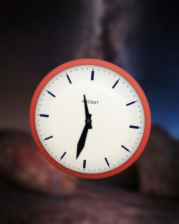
11:32
